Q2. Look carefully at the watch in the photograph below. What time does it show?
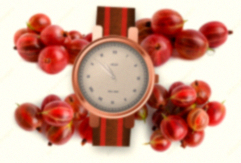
10:52
